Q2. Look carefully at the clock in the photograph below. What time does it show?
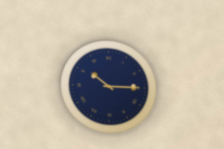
10:15
